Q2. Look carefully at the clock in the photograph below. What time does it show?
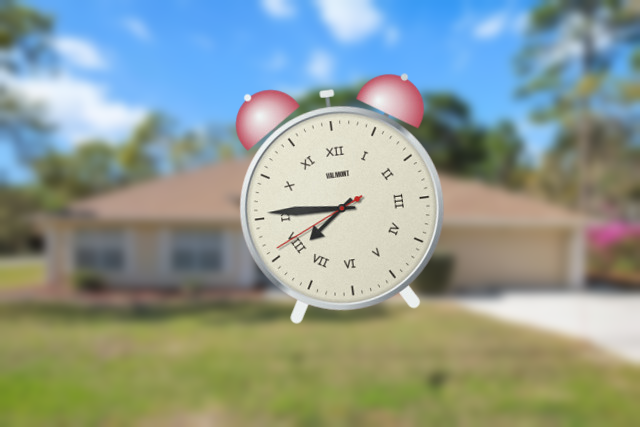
7:45:41
